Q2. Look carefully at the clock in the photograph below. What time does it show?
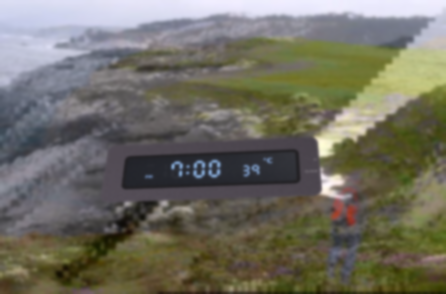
7:00
